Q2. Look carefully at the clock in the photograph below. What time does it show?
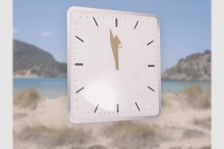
11:58
